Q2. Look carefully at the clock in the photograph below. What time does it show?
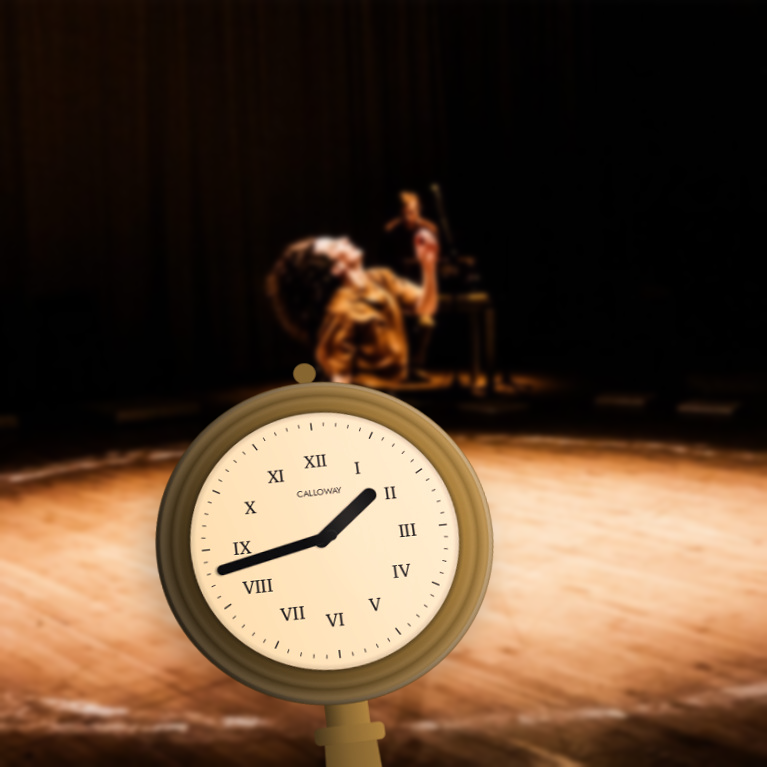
1:43
